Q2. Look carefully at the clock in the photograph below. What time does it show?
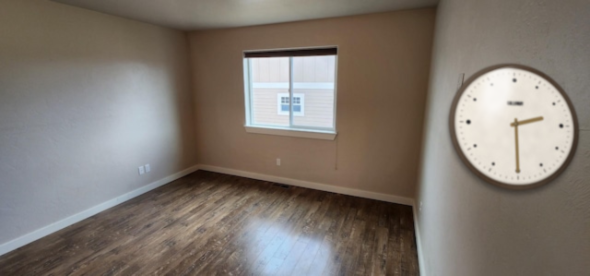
2:30
